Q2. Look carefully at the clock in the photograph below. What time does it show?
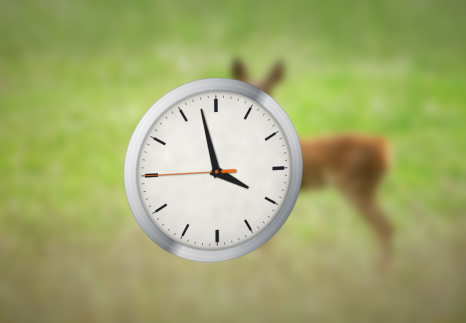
3:57:45
